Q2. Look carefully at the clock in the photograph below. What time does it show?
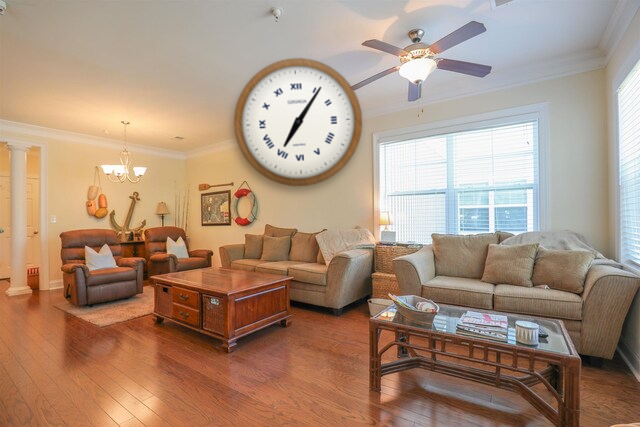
7:06
